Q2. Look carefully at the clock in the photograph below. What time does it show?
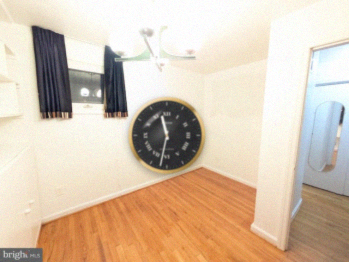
11:32
